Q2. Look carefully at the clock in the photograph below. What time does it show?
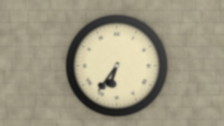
6:36
